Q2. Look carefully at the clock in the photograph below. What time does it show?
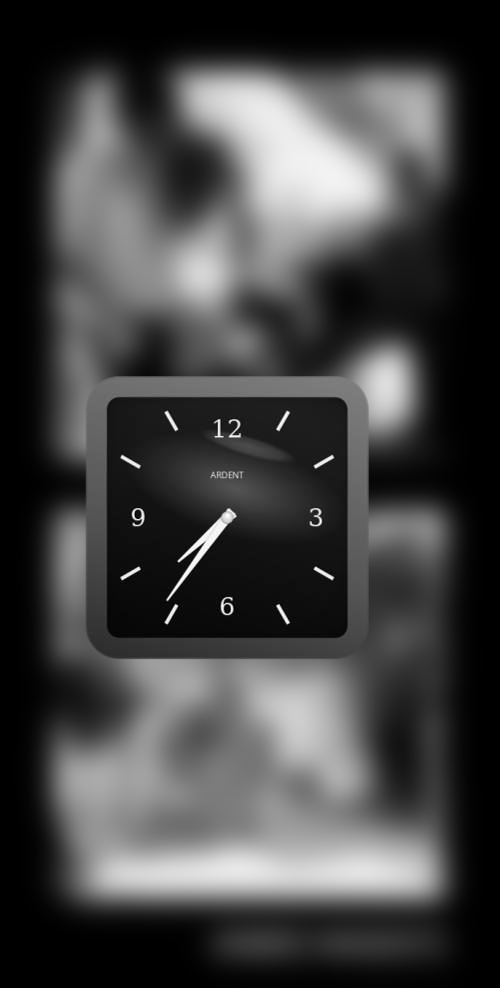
7:36
